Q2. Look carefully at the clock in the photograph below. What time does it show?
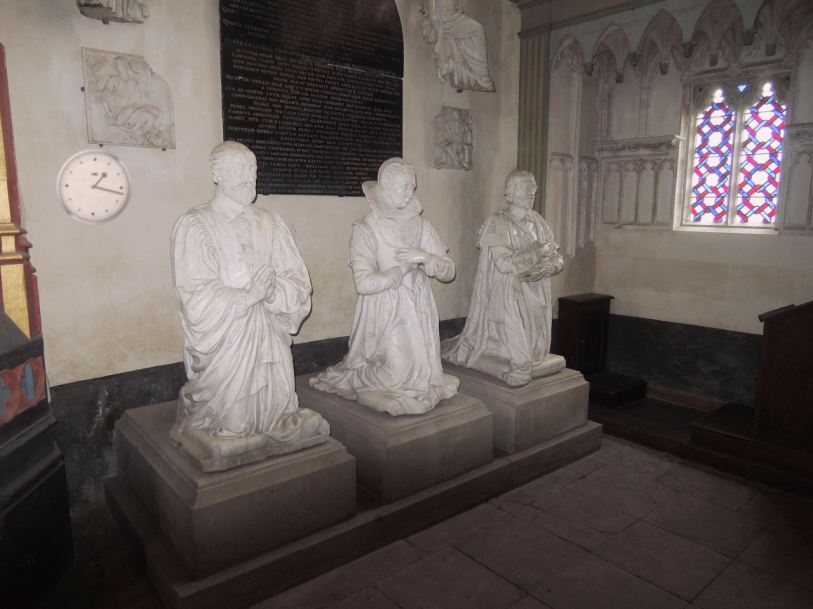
1:17
